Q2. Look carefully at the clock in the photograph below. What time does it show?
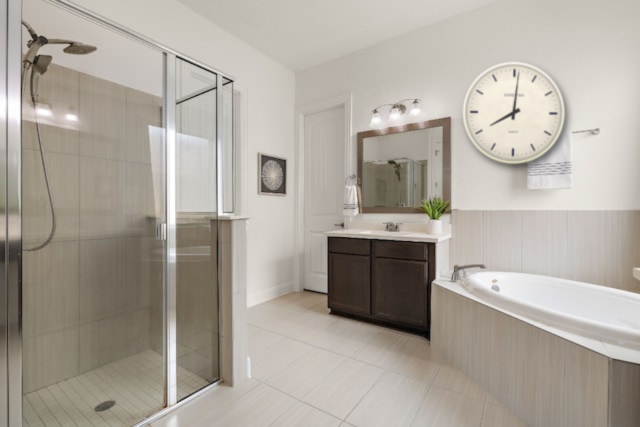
8:01
